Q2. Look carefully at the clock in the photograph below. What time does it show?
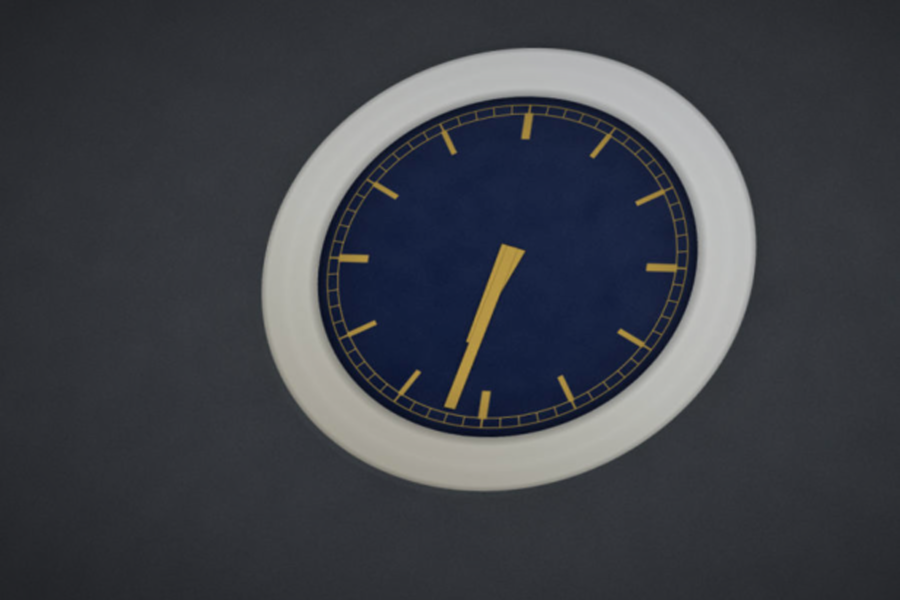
6:32
